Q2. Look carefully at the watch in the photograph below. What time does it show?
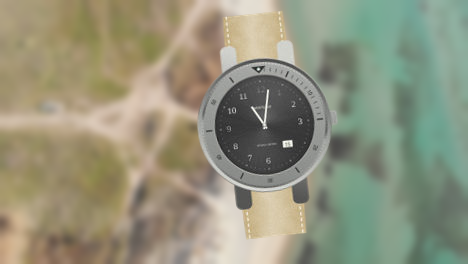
11:02
